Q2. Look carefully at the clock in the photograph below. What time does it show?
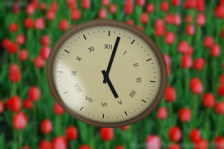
5:02
